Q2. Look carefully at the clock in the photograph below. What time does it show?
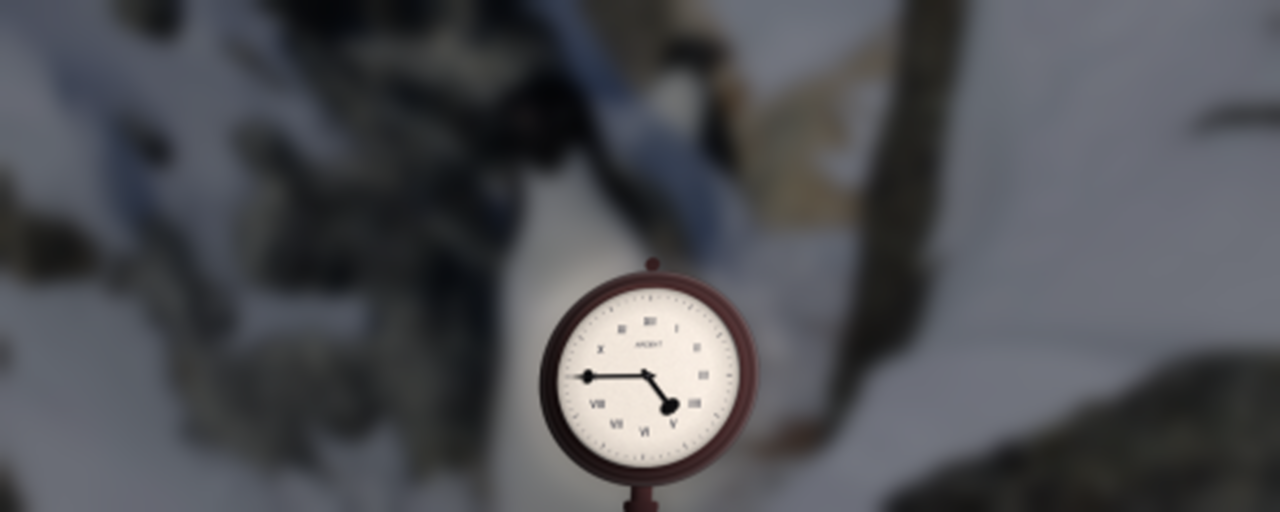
4:45
